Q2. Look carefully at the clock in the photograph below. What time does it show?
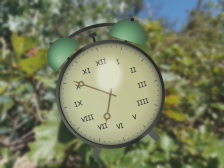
6:51
